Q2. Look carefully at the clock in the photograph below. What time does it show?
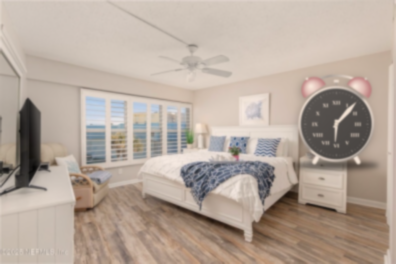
6:07
